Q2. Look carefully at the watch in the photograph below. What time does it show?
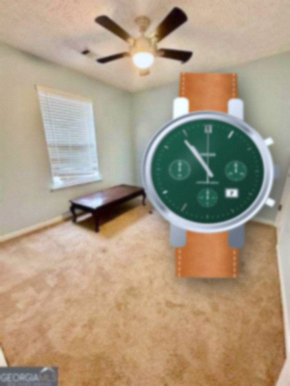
10:54
